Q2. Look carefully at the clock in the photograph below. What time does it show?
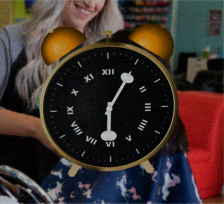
6:05
